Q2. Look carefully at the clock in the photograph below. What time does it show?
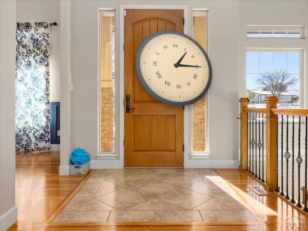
1:15
